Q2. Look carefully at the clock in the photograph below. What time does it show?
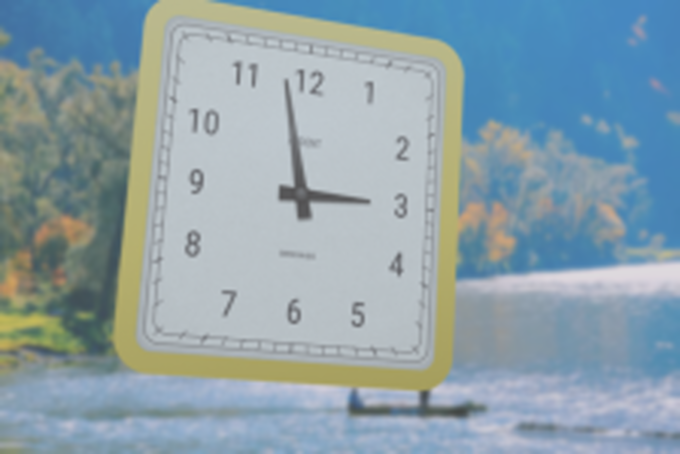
2:58
